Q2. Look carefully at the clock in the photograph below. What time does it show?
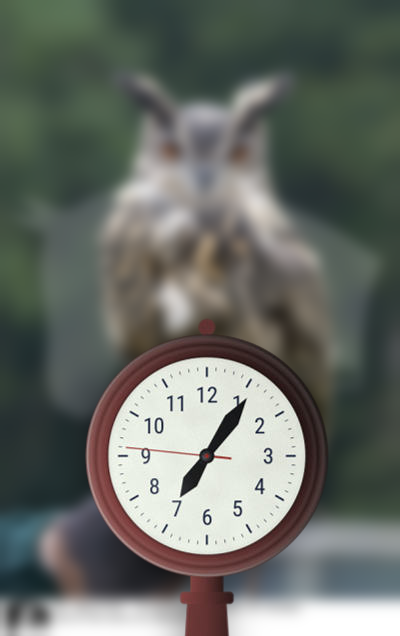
7:05:46
